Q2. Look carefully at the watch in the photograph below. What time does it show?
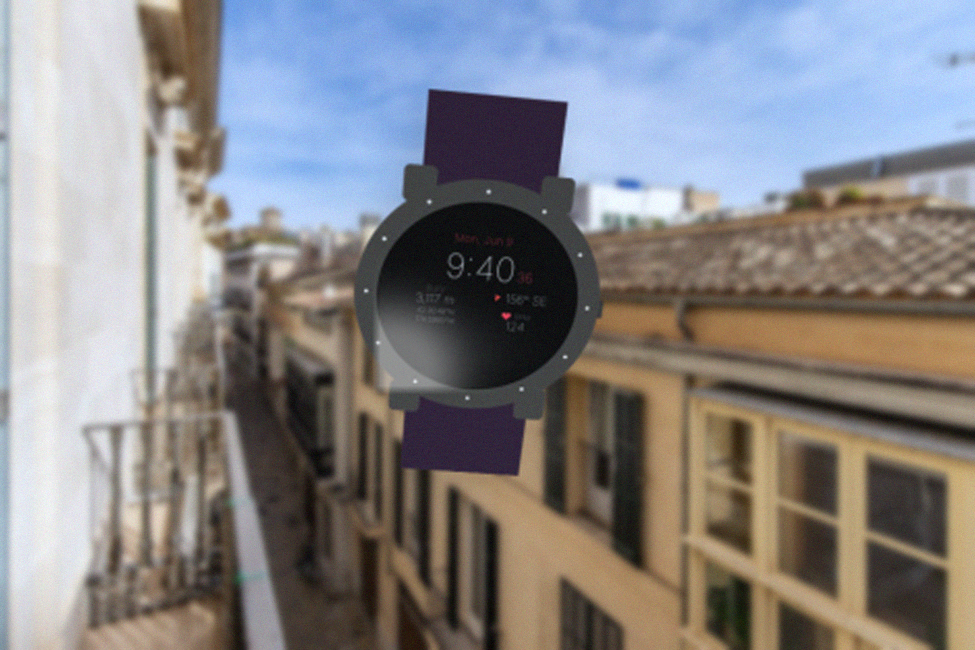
9:40
